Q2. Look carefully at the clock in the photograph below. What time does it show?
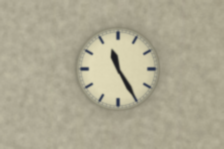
11:25
